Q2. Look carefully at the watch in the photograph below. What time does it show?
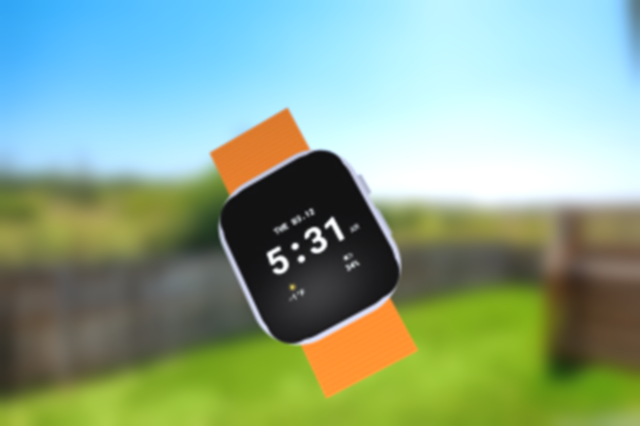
5:31
